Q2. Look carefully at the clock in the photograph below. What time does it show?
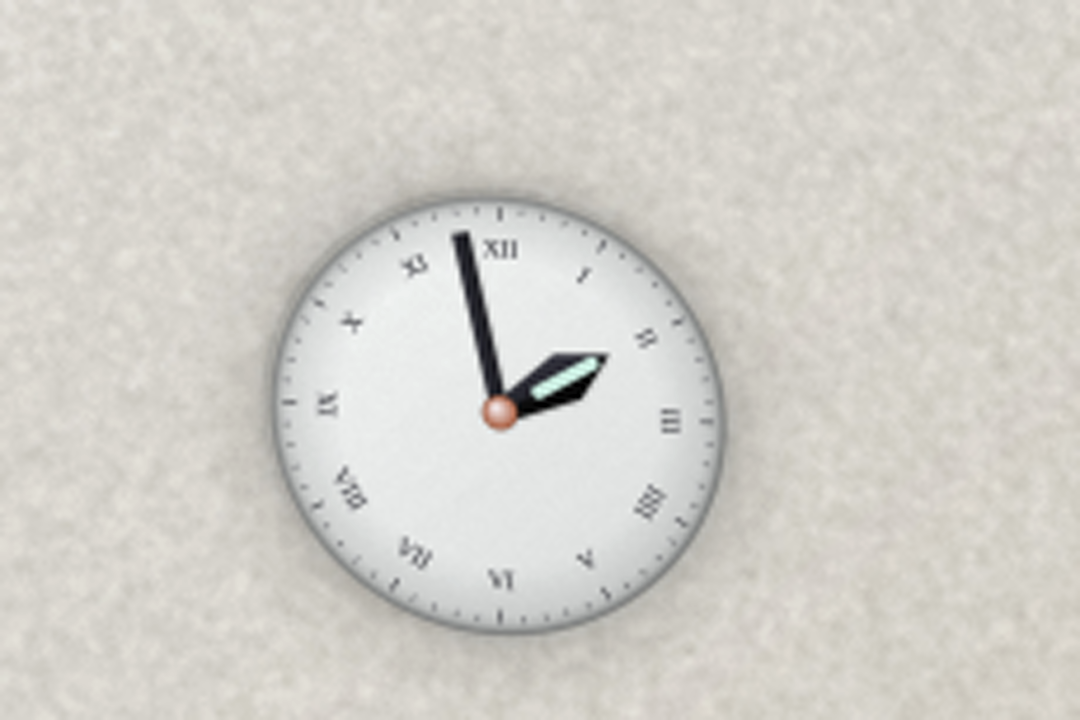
1:58
